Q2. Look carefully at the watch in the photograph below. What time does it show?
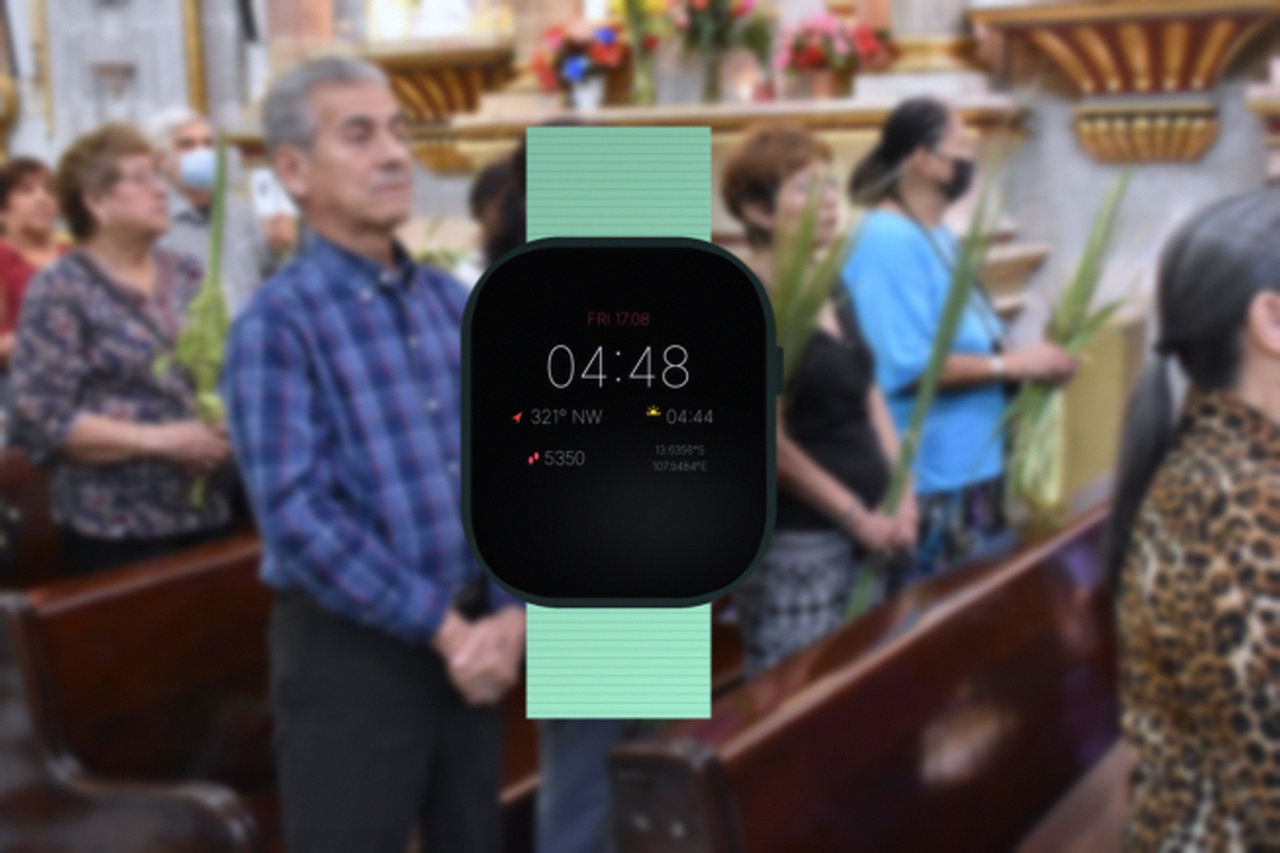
4:48
